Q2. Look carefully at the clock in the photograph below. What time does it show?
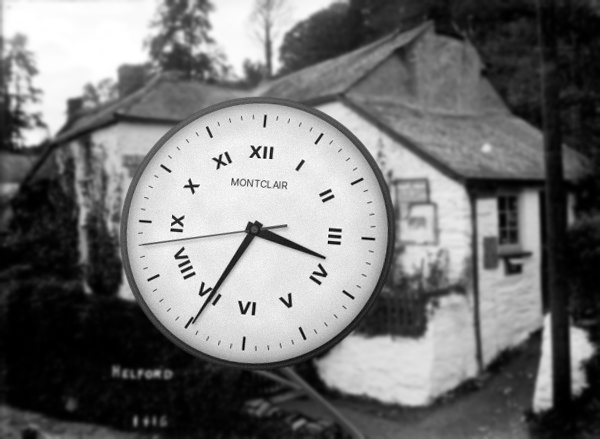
3:34:43
